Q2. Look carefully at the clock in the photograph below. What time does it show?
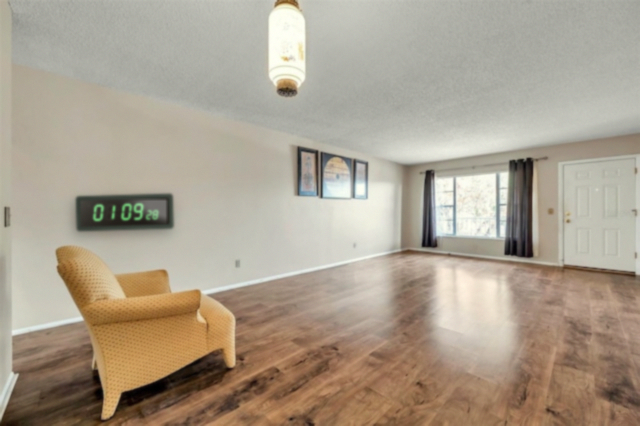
1:09
